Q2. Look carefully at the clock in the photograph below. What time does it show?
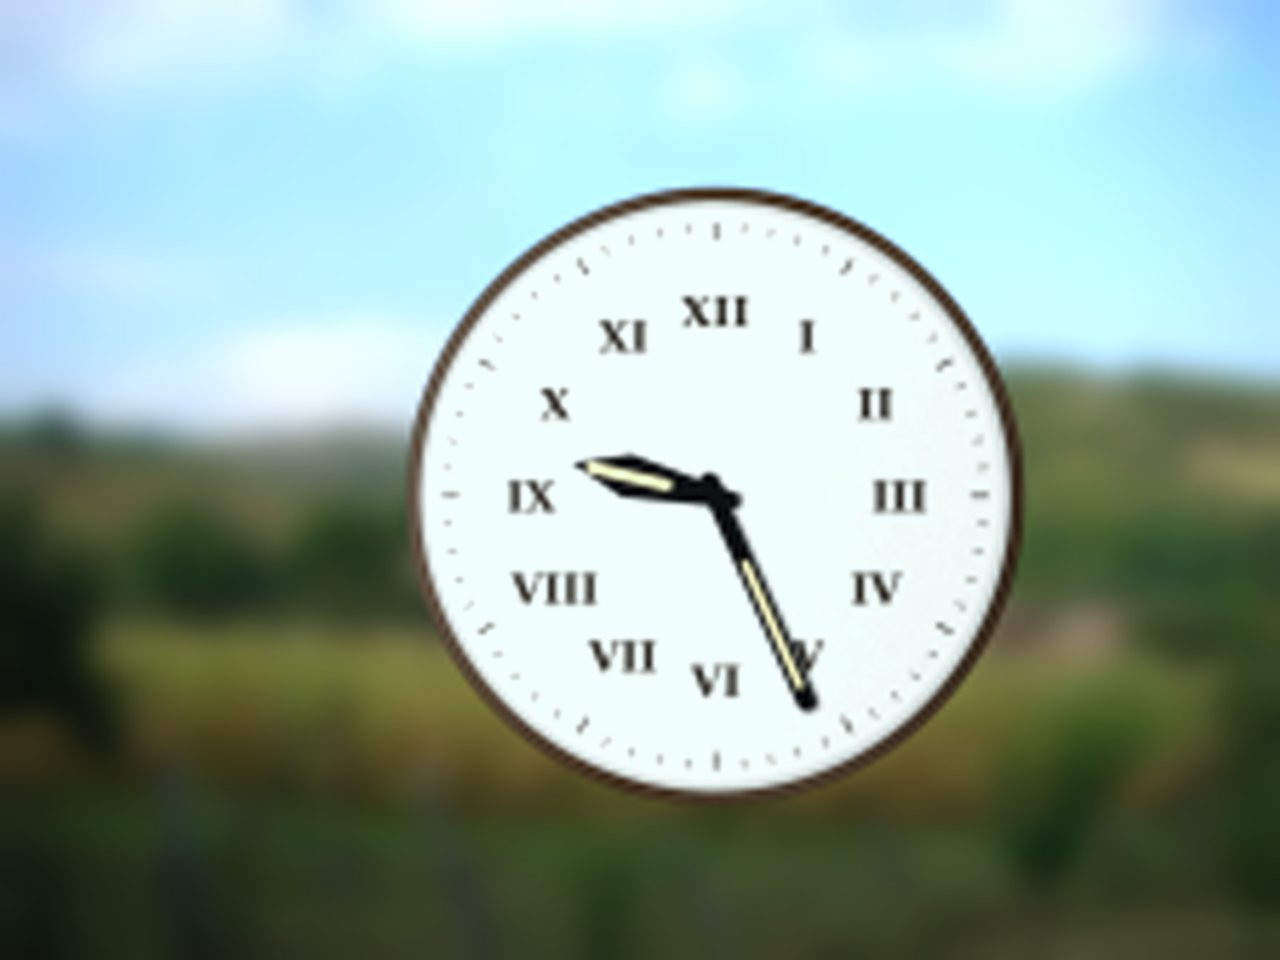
9:26
